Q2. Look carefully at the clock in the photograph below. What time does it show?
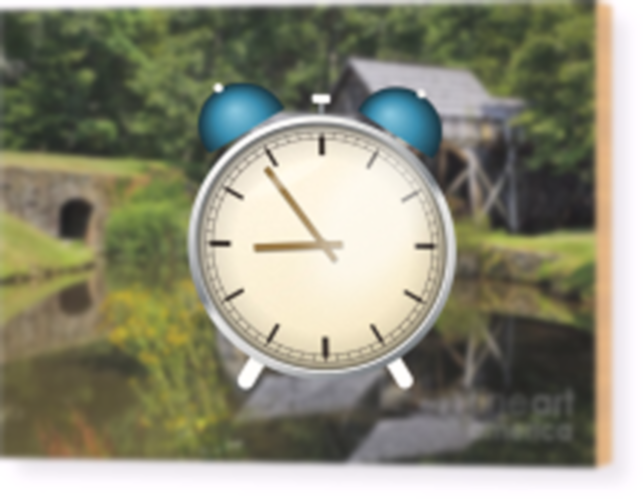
8:54
